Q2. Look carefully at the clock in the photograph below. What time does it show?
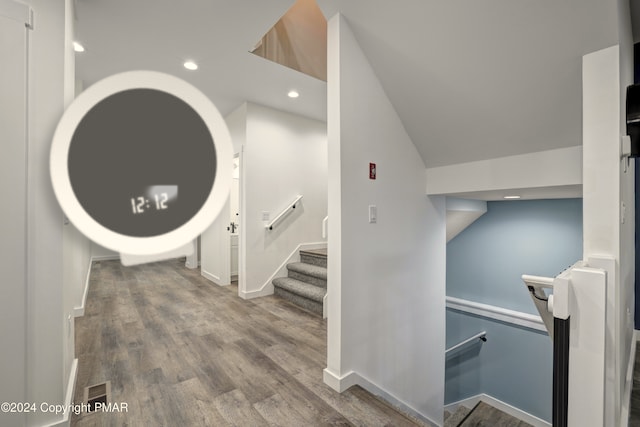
12:12
